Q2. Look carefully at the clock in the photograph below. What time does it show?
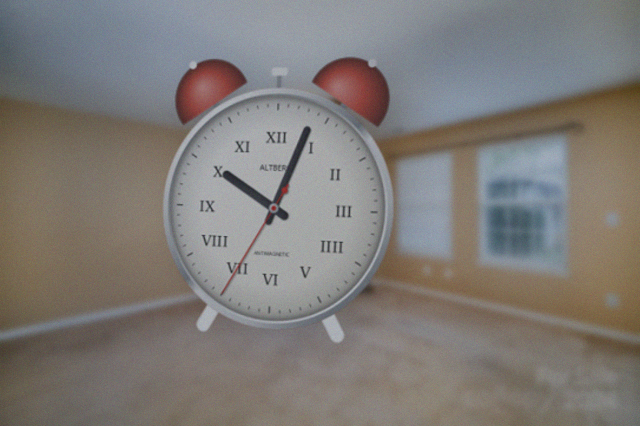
10:03:35
